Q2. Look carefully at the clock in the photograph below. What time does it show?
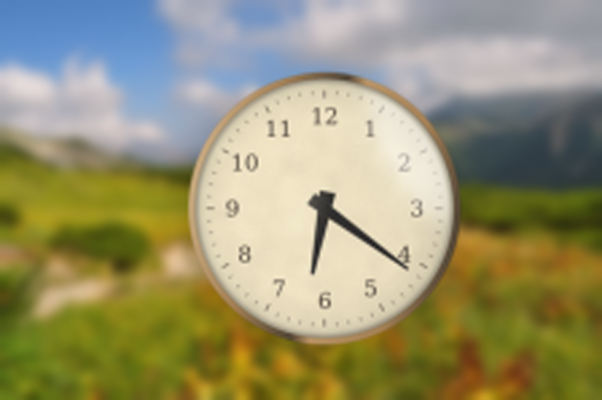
6:21
